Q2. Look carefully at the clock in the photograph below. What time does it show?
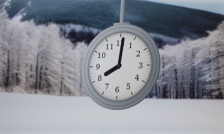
8:01
